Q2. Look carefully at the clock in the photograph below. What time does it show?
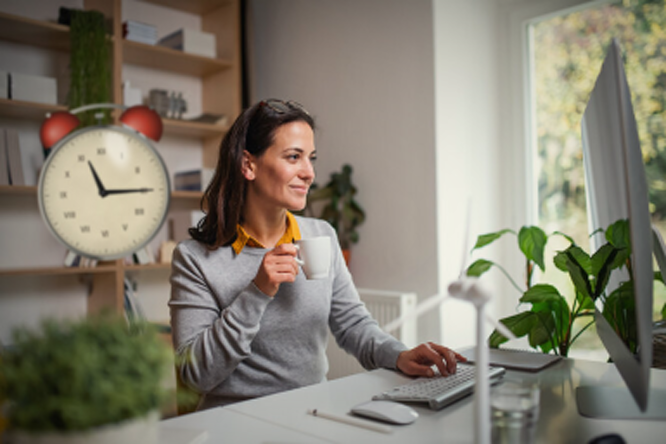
11:15
